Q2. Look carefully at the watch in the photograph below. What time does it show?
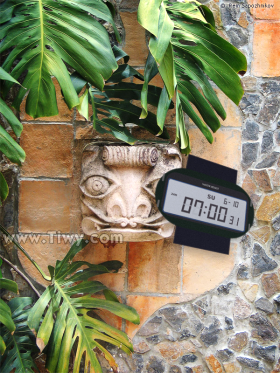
7:00:31
